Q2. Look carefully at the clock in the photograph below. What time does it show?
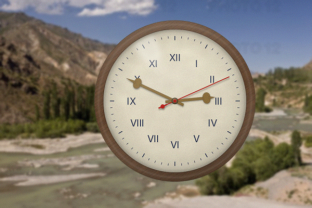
2:49:11
